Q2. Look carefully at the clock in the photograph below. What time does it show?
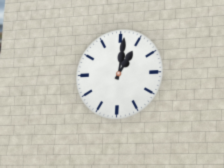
1:01
